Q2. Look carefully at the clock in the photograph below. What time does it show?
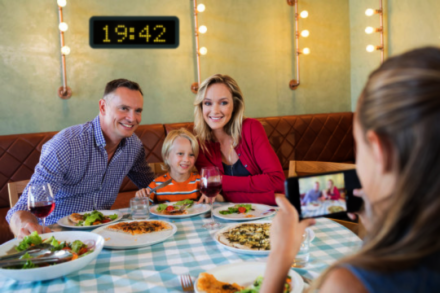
19:42
